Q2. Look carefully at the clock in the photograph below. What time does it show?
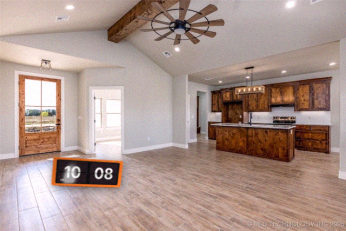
10:08
